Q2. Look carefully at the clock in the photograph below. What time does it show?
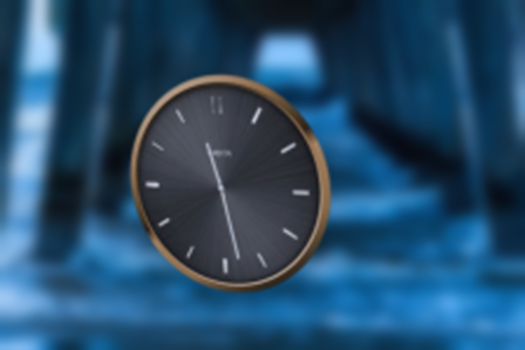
11:28
